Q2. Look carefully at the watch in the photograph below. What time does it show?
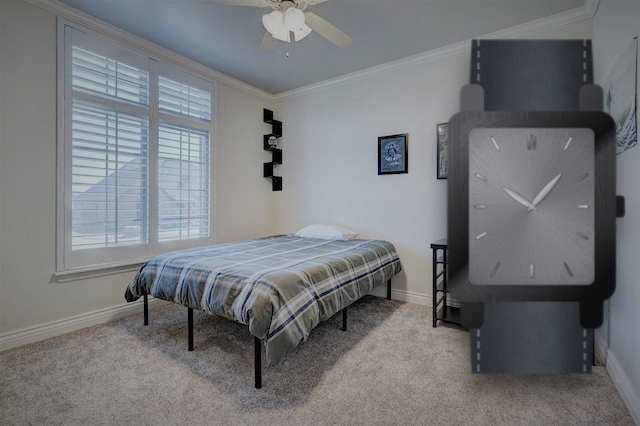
10:07
